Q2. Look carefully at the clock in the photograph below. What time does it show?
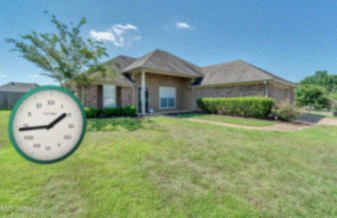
1:44
